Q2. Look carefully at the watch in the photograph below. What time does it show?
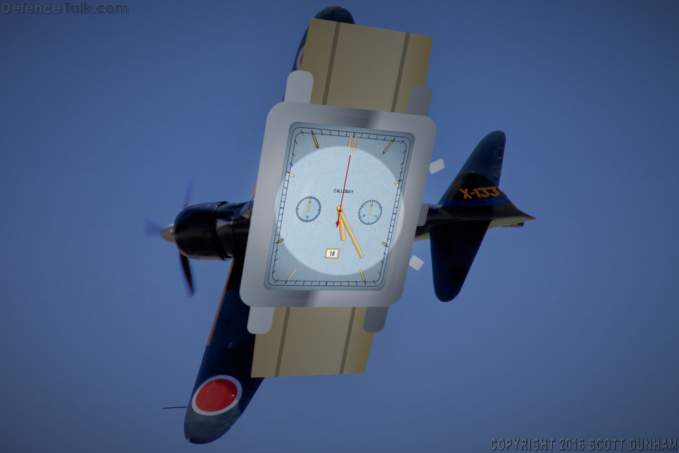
5:24
